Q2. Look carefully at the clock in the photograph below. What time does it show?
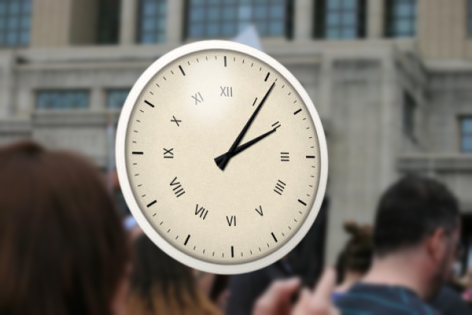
2:06
